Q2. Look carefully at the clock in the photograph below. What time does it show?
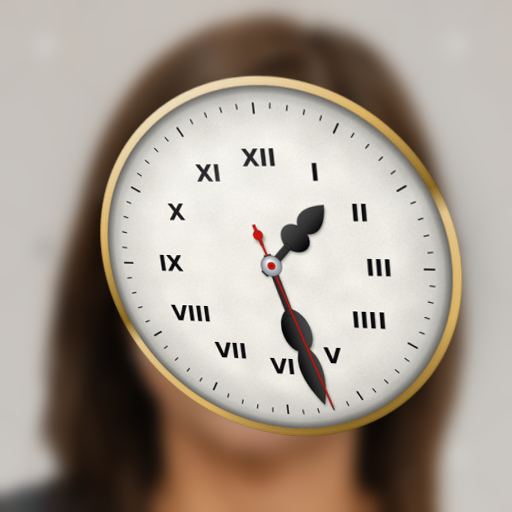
1:27:27
